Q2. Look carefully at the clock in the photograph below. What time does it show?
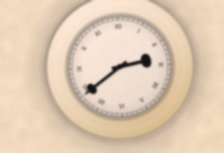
2:39
